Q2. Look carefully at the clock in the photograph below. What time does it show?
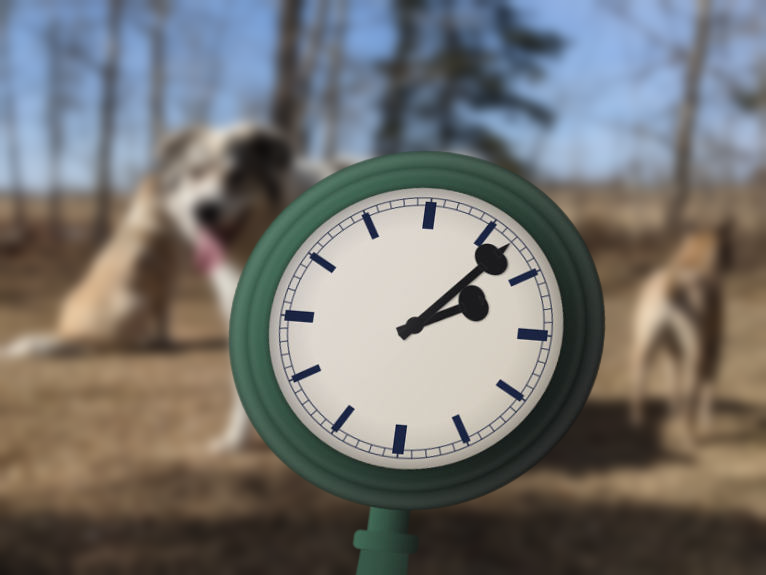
2:07
